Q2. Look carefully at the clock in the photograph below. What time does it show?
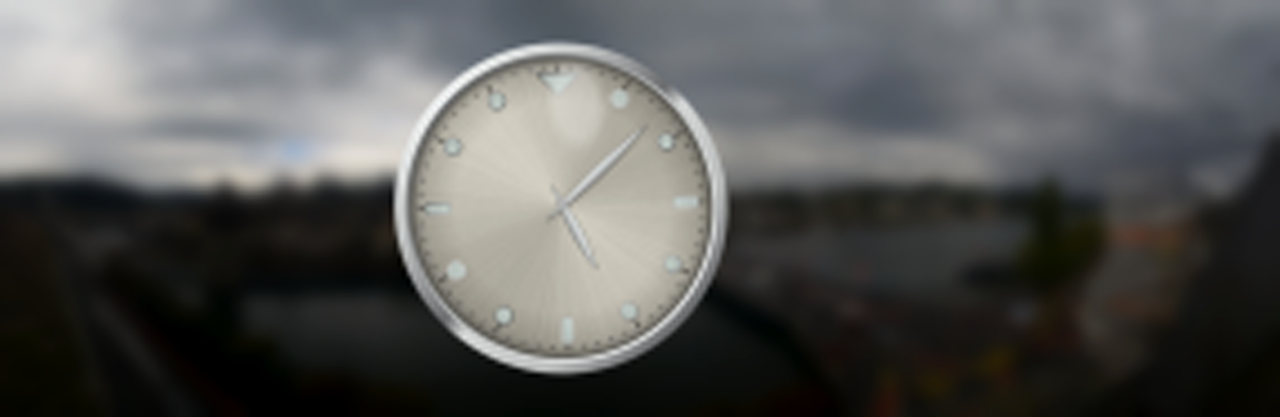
5:08
